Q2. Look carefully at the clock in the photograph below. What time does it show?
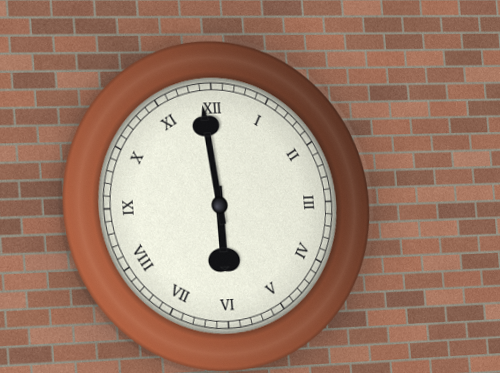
5:59
